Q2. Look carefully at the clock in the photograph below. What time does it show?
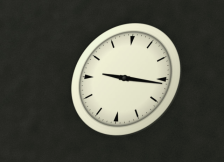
9:16
